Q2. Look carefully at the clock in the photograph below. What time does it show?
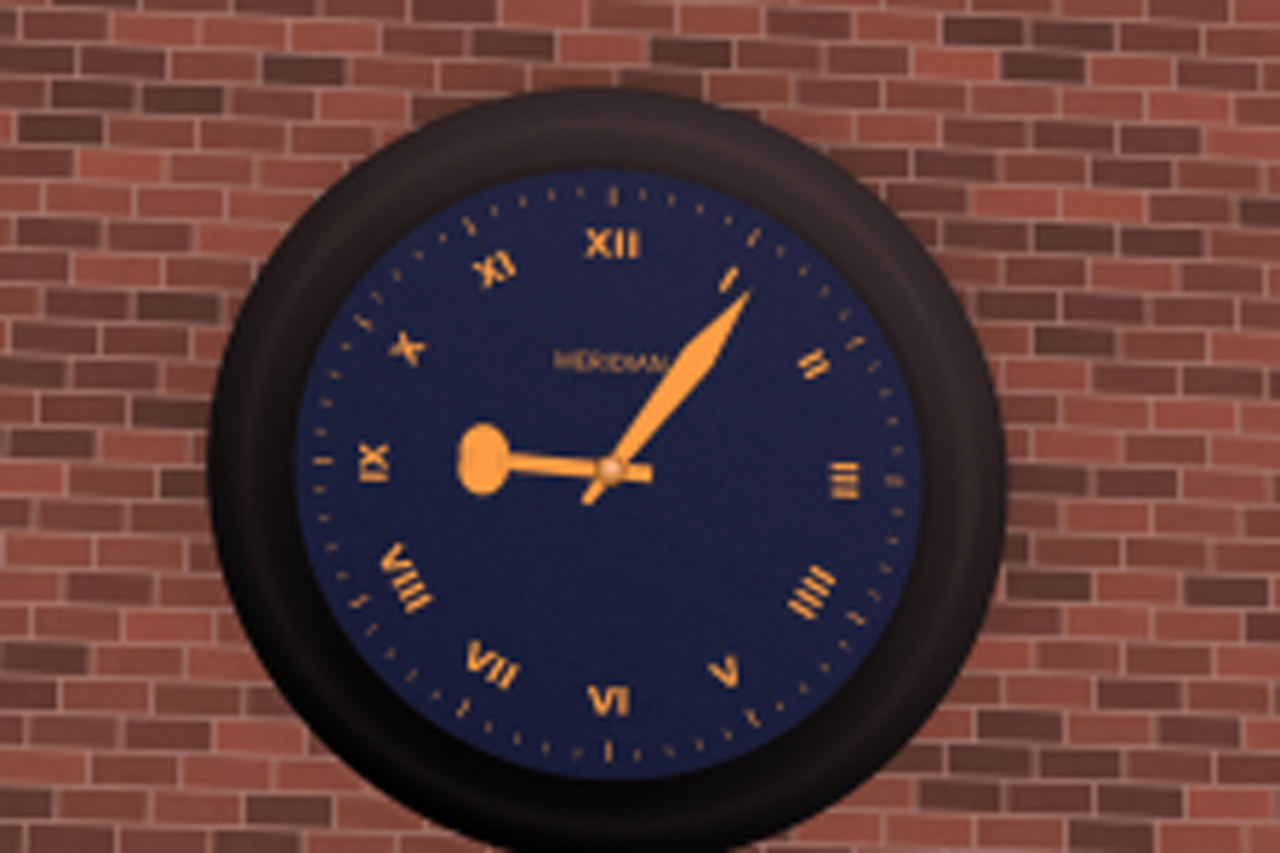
9:06
